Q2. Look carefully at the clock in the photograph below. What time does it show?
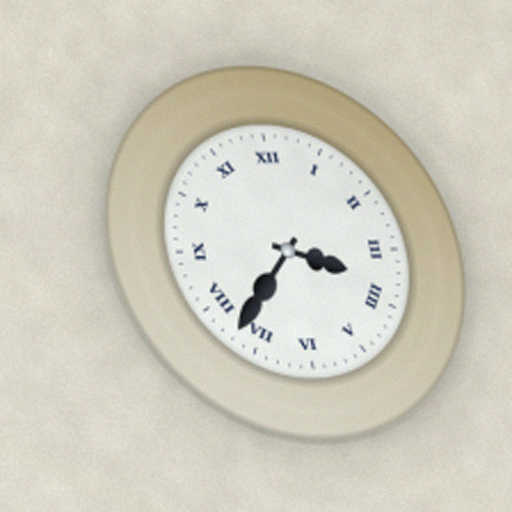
3:37
